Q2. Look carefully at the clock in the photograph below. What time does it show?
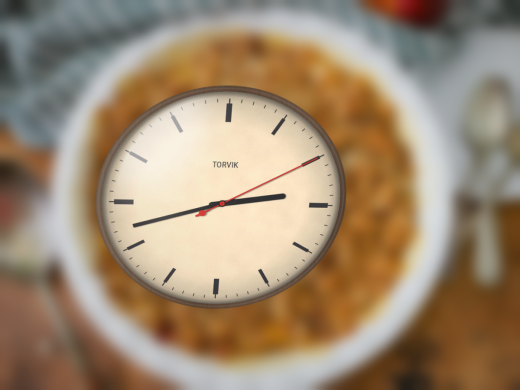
2:42:10
